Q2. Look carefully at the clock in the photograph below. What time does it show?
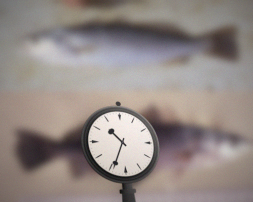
10:34
